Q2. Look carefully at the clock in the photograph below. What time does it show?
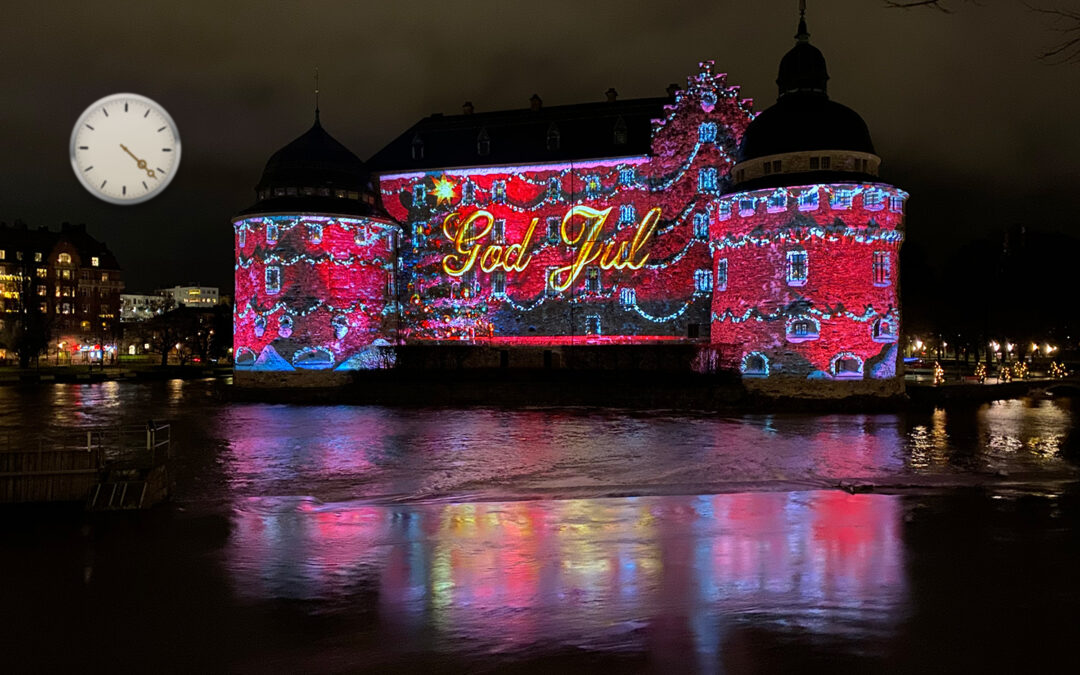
4:22
